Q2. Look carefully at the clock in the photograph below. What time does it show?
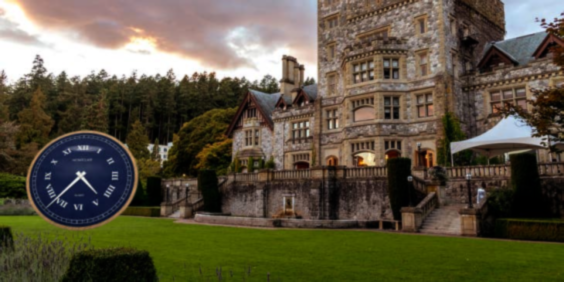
4:37
